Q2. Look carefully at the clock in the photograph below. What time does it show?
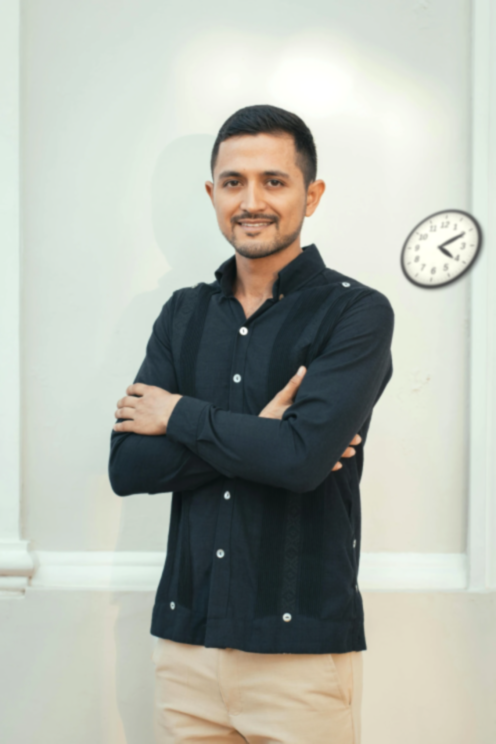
4:10
